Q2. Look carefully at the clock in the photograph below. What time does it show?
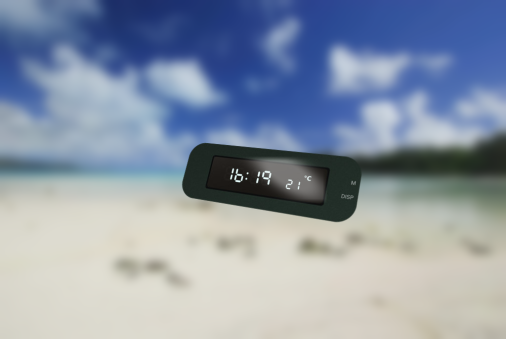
16:19
